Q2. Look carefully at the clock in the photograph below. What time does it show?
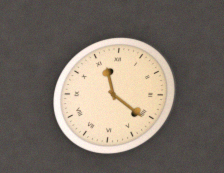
11:21
